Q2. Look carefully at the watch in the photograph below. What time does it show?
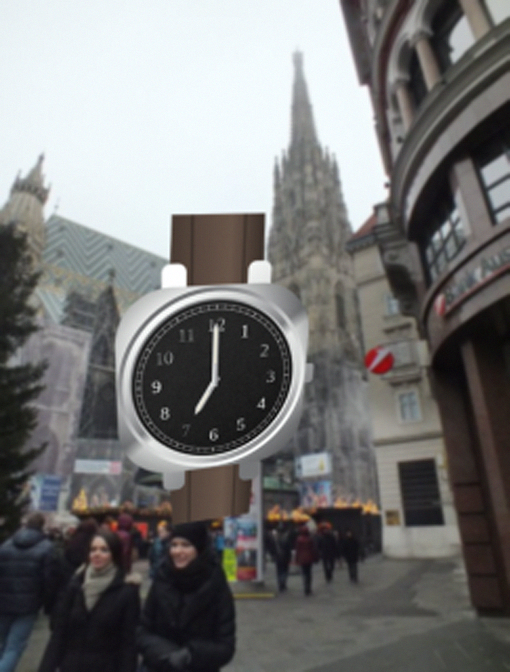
7:00
